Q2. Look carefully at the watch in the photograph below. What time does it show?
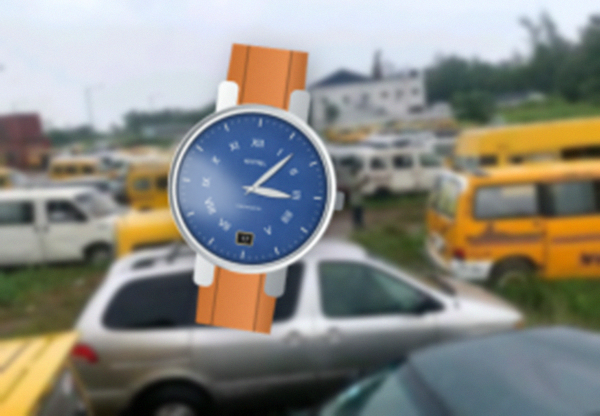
3:07
